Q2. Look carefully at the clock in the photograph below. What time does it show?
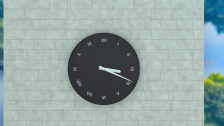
3:19
